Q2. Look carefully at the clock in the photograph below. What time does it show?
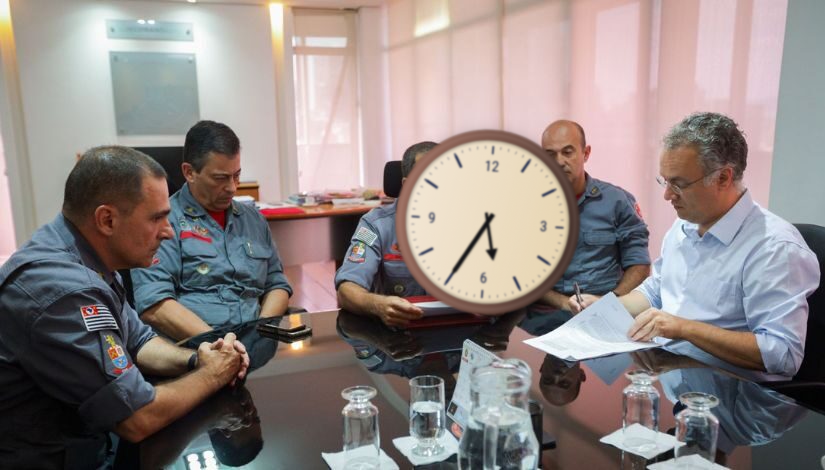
5:35
